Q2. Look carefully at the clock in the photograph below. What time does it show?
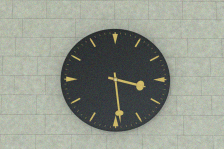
3:29
